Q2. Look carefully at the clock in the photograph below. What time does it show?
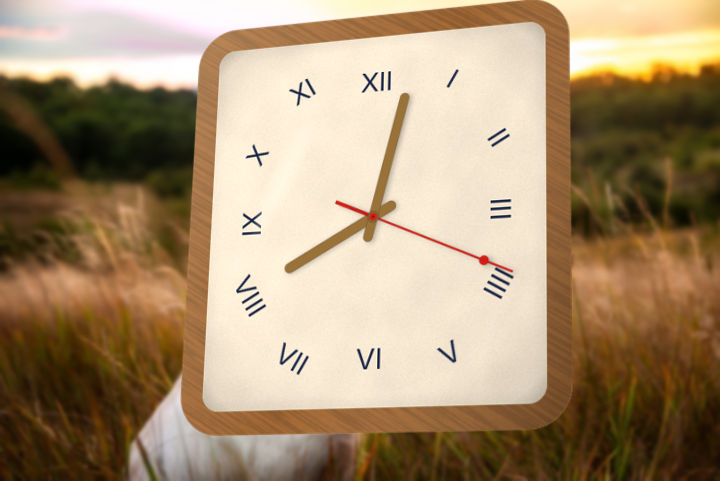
8:02:19
